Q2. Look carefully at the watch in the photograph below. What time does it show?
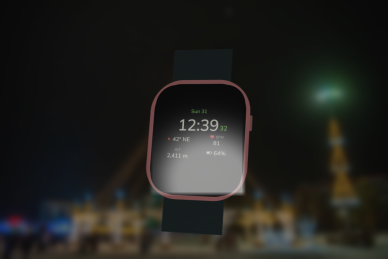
12:39
